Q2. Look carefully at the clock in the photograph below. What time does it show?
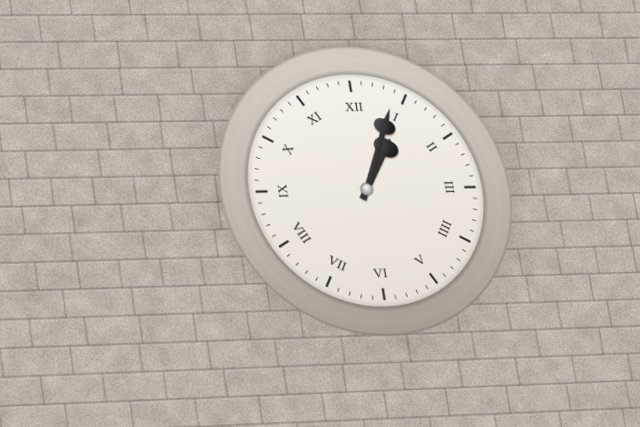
1:04
